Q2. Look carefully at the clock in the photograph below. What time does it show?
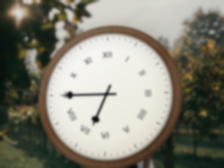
6:45
